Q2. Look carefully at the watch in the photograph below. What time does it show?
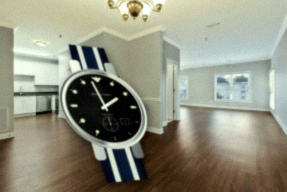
1:58
